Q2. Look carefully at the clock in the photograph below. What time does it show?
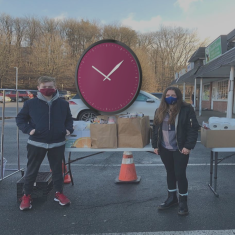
10:08
